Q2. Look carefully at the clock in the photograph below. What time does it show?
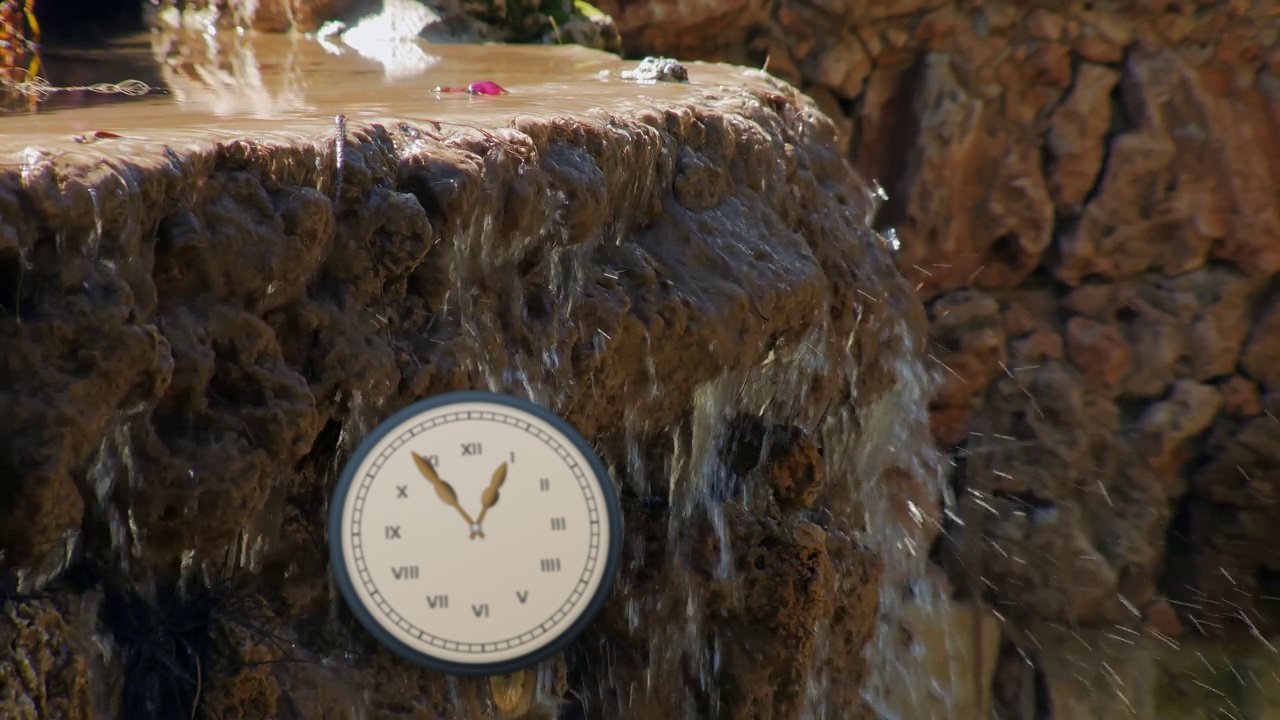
12:54
